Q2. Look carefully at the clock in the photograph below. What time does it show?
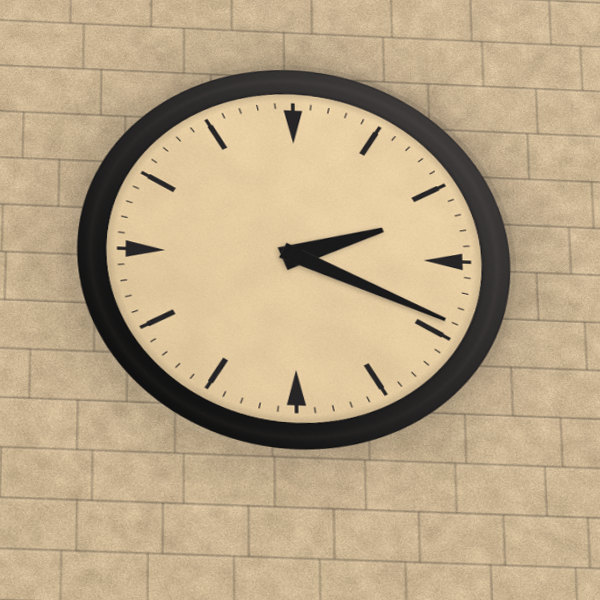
2:19
